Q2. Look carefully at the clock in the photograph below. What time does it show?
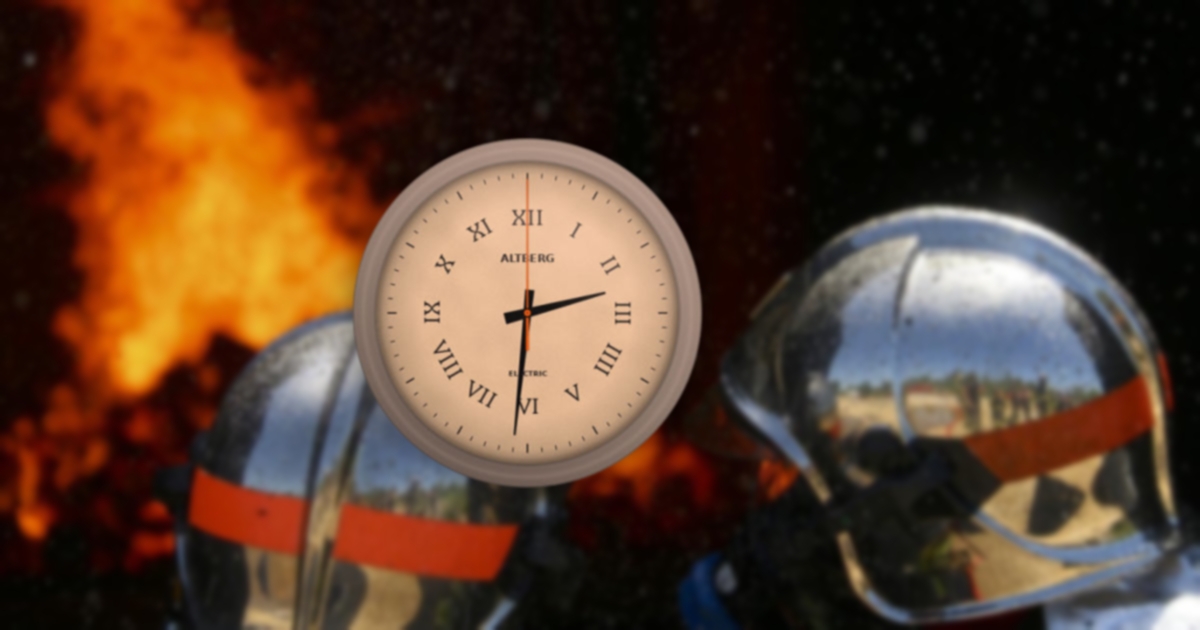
2:31:00
